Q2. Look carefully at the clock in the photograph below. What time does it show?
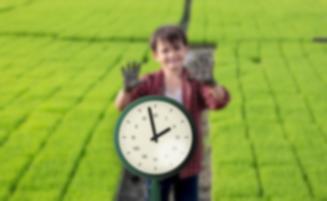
1:58
